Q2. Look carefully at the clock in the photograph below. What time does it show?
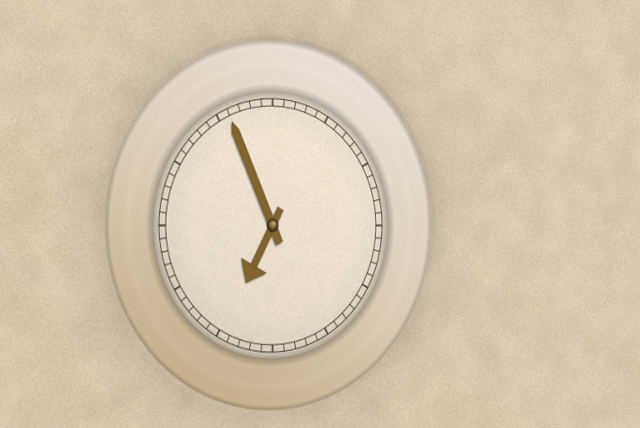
6:56
